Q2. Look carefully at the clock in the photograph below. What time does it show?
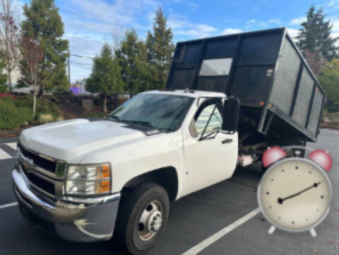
8:10
